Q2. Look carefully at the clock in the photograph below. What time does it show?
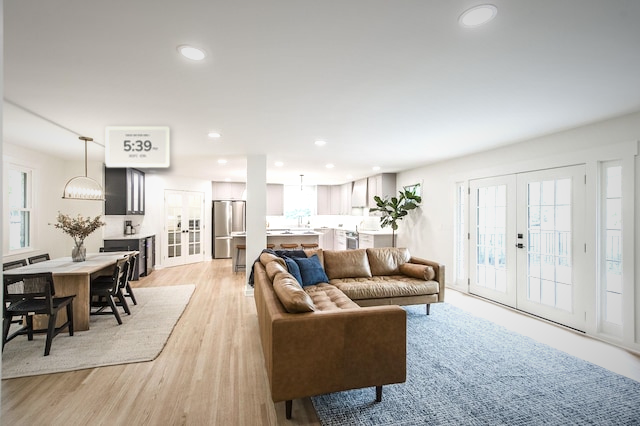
5:39
